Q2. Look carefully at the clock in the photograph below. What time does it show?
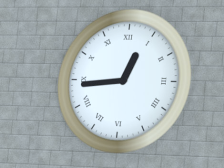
12:44
